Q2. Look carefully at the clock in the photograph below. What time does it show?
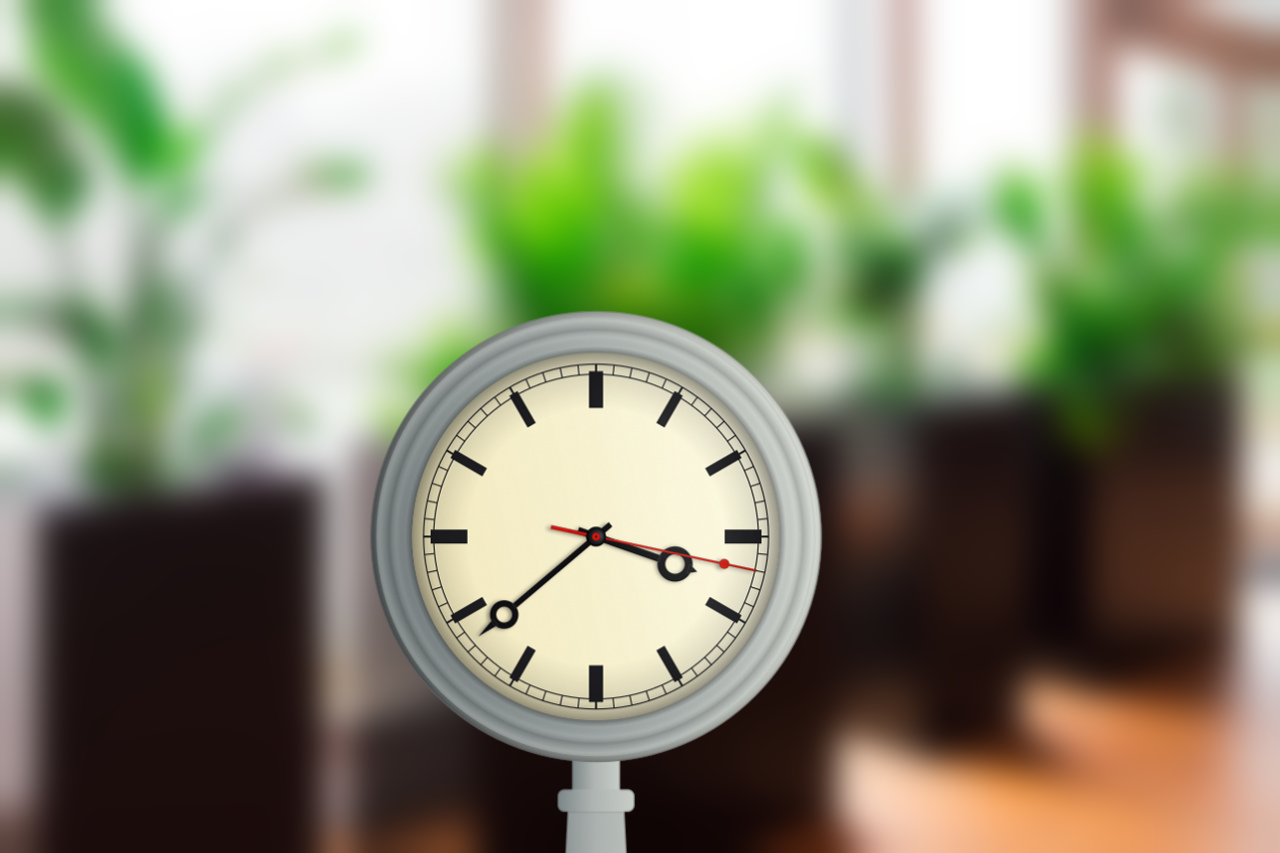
3:38:17
